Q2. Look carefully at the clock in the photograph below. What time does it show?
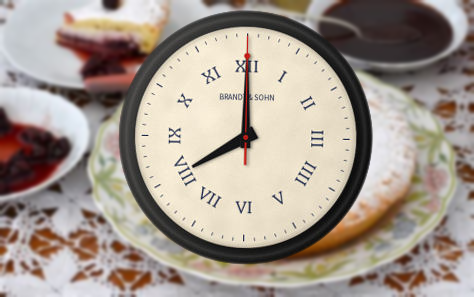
8:00:00
